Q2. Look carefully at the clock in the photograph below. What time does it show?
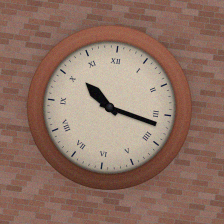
10:17
